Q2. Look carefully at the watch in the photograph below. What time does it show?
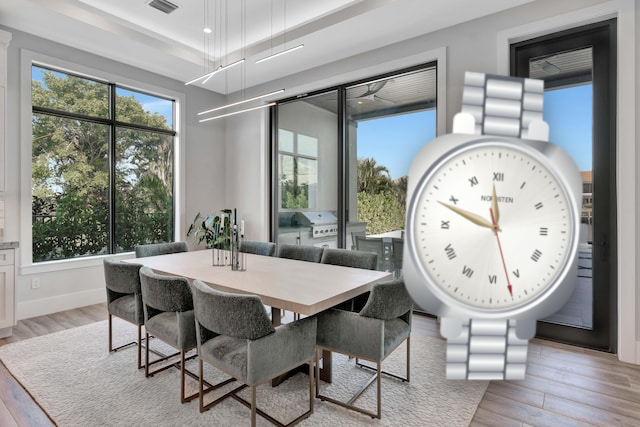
11:48:27
